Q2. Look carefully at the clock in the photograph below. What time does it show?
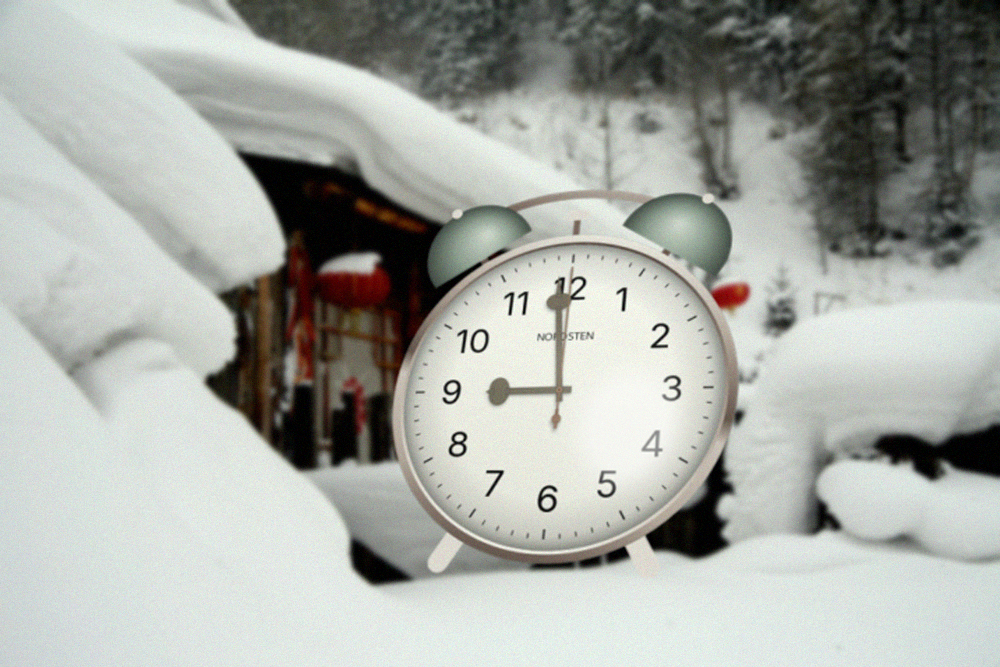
8:59:00
